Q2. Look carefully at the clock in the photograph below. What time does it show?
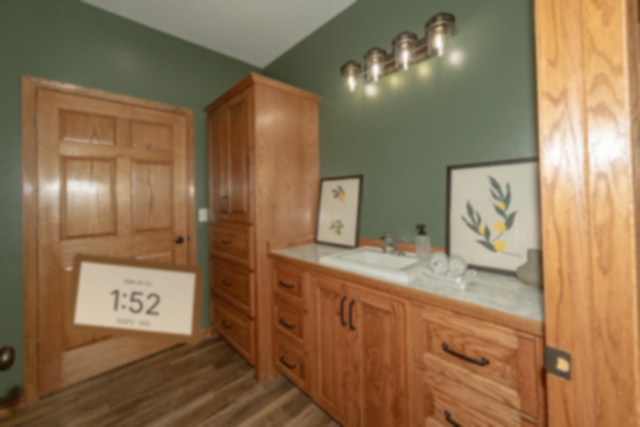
1:52
